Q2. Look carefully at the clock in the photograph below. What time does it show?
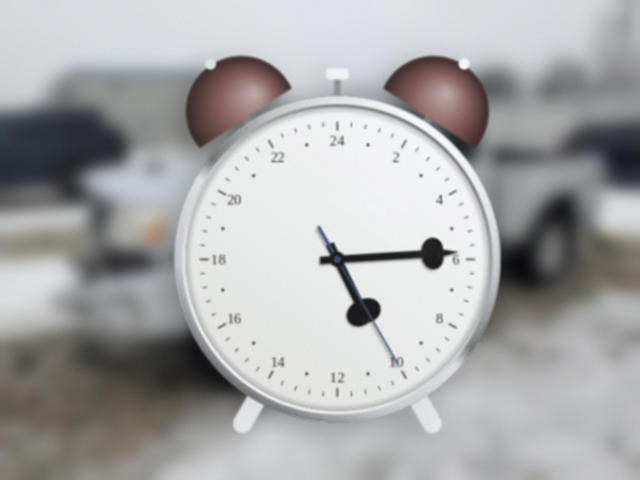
10:14:25
